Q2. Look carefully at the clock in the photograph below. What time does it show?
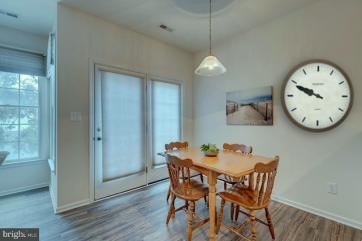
9:49
